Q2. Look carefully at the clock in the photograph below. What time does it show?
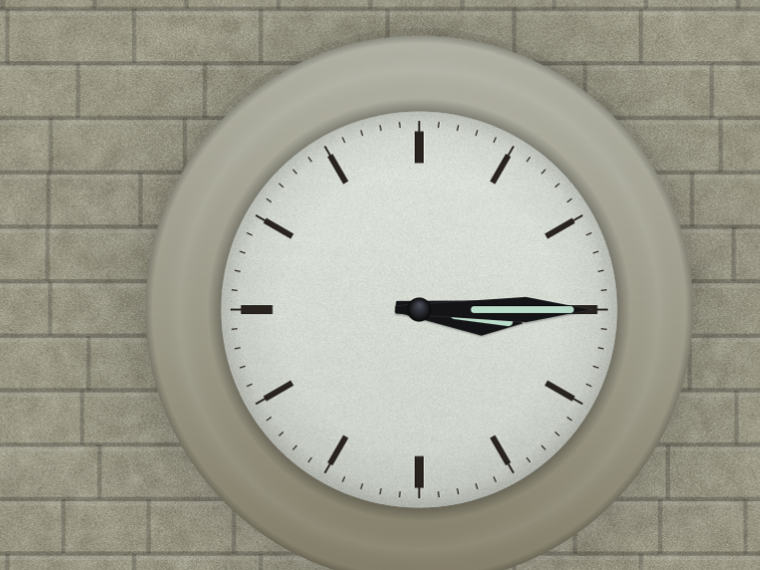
3:15
